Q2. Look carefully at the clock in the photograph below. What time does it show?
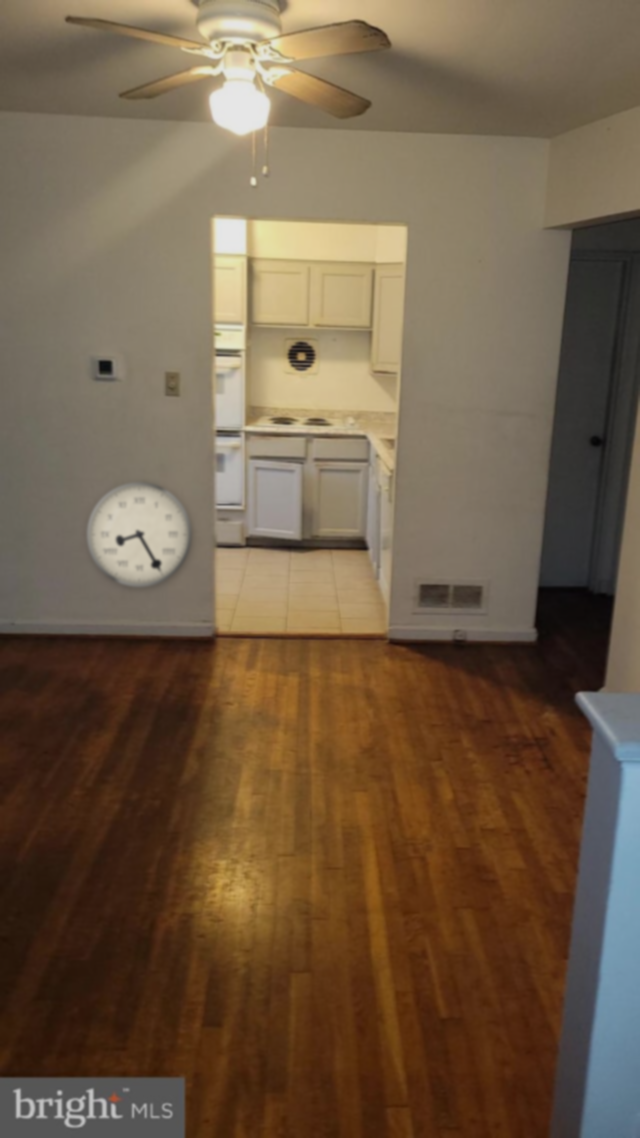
8:25
